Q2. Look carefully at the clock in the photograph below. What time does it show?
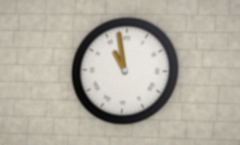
10:58
